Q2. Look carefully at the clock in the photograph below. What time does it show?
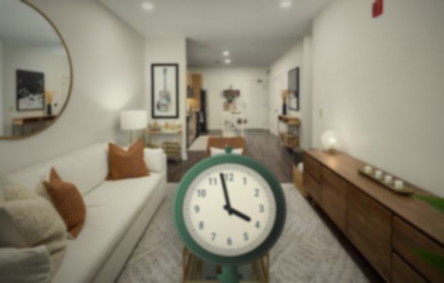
3:58
